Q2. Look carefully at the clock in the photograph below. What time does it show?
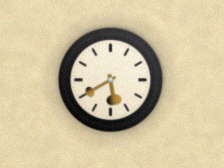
5:40
